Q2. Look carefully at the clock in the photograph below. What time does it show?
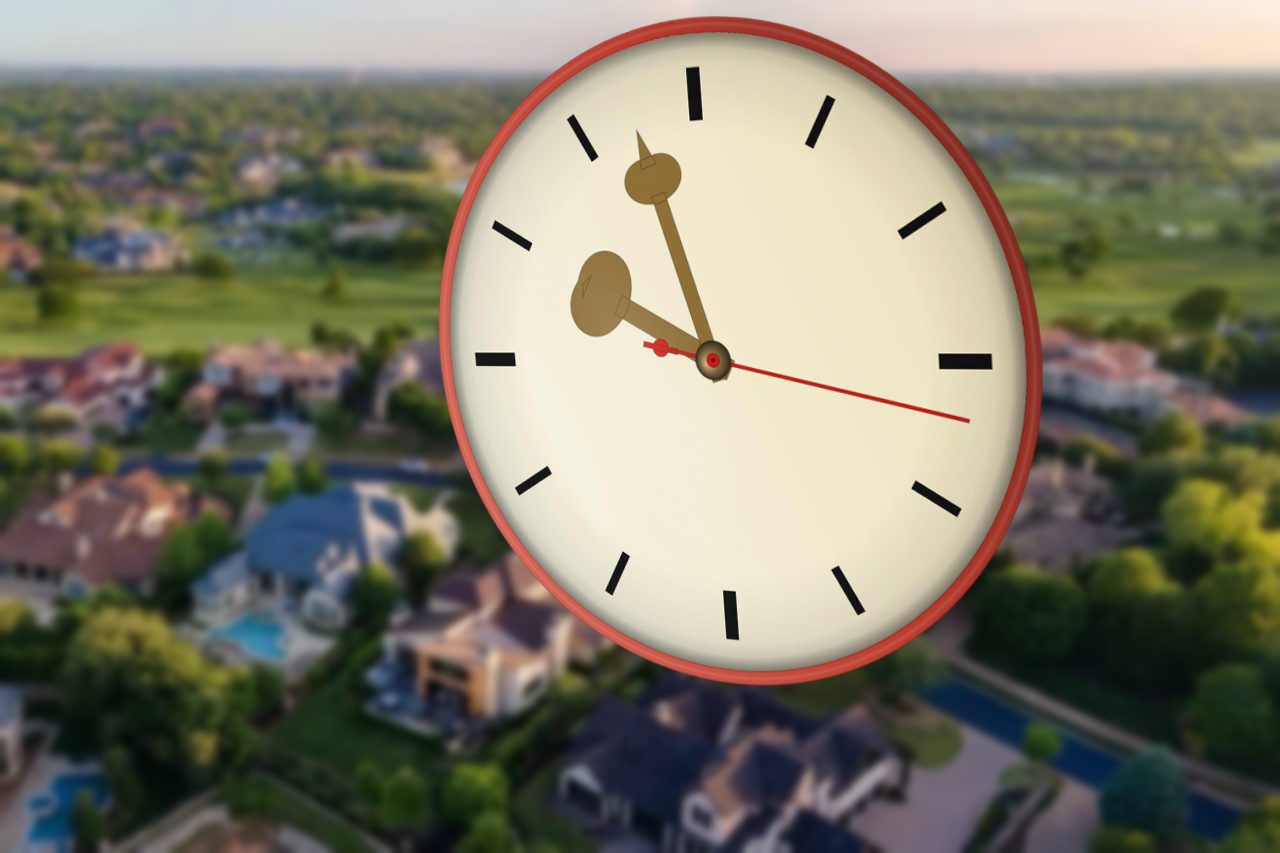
9:57:17
